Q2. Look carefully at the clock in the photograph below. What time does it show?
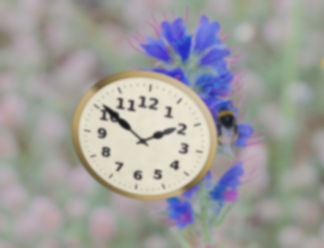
1:51
